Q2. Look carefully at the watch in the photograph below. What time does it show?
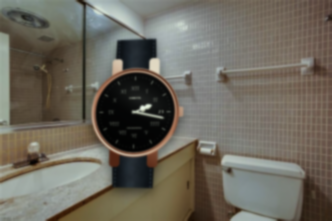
2:17
